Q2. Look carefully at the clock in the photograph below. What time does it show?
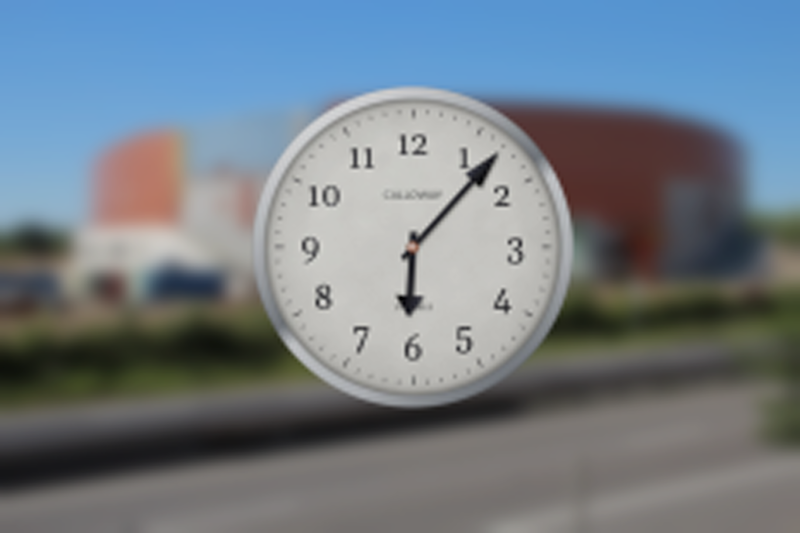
6:07
